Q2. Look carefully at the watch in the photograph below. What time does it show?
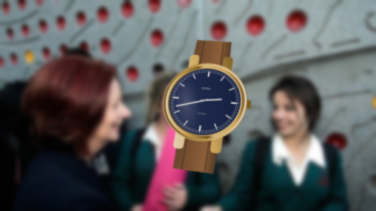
2:42
